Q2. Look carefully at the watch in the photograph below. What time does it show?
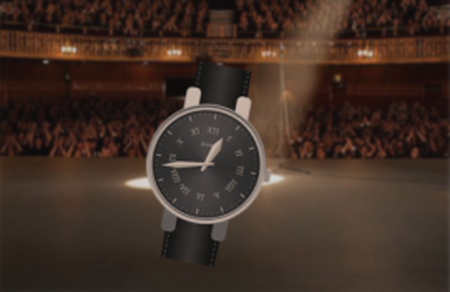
12:43
